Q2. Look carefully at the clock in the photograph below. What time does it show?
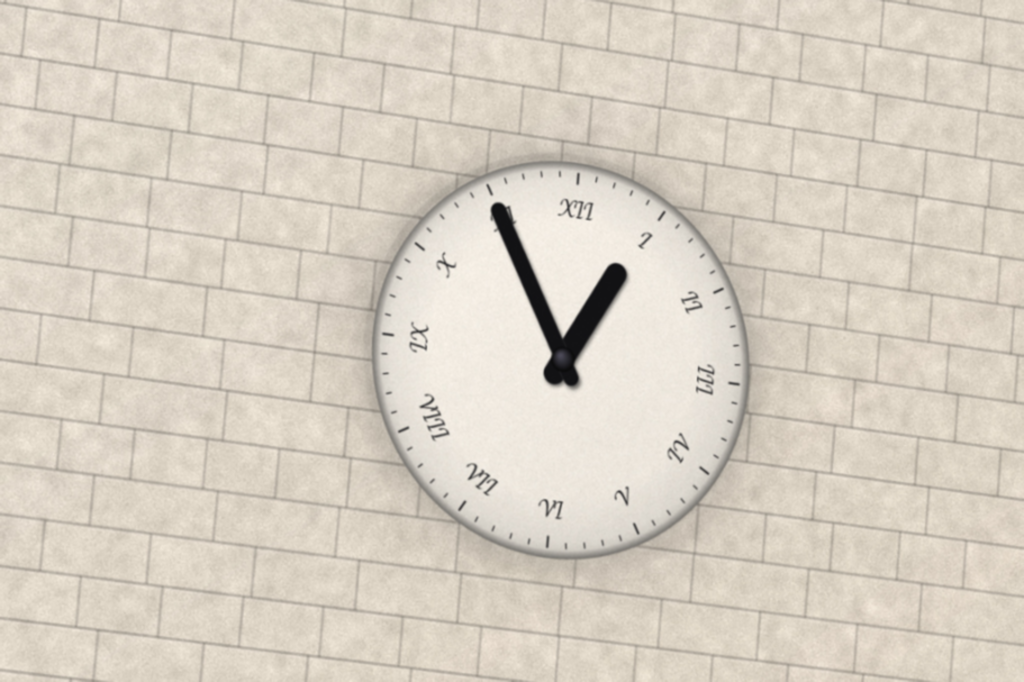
12:55
